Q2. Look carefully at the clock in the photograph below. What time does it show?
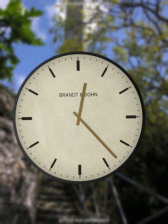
12:23
